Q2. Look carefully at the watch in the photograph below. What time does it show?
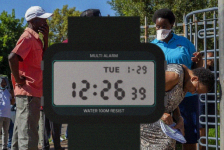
12:26:39
